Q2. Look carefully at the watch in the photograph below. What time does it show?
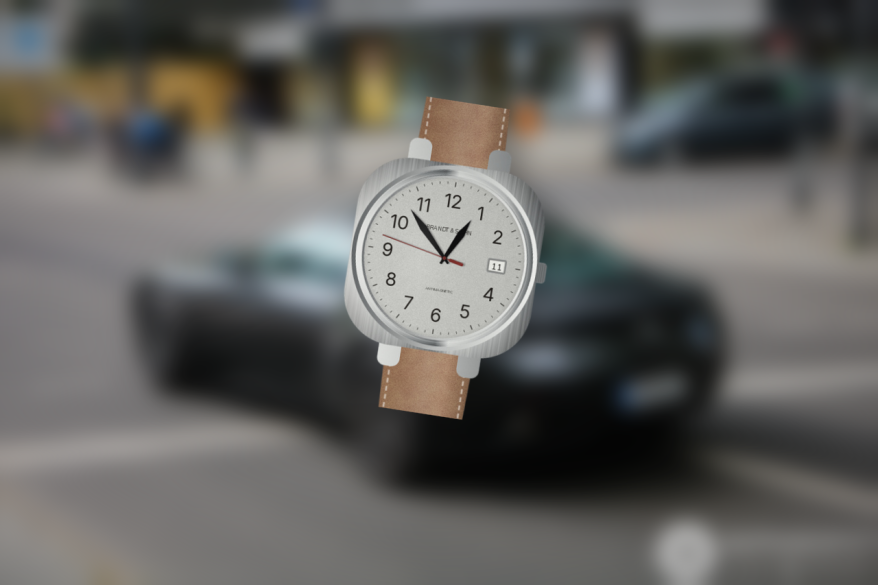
12:52:47
